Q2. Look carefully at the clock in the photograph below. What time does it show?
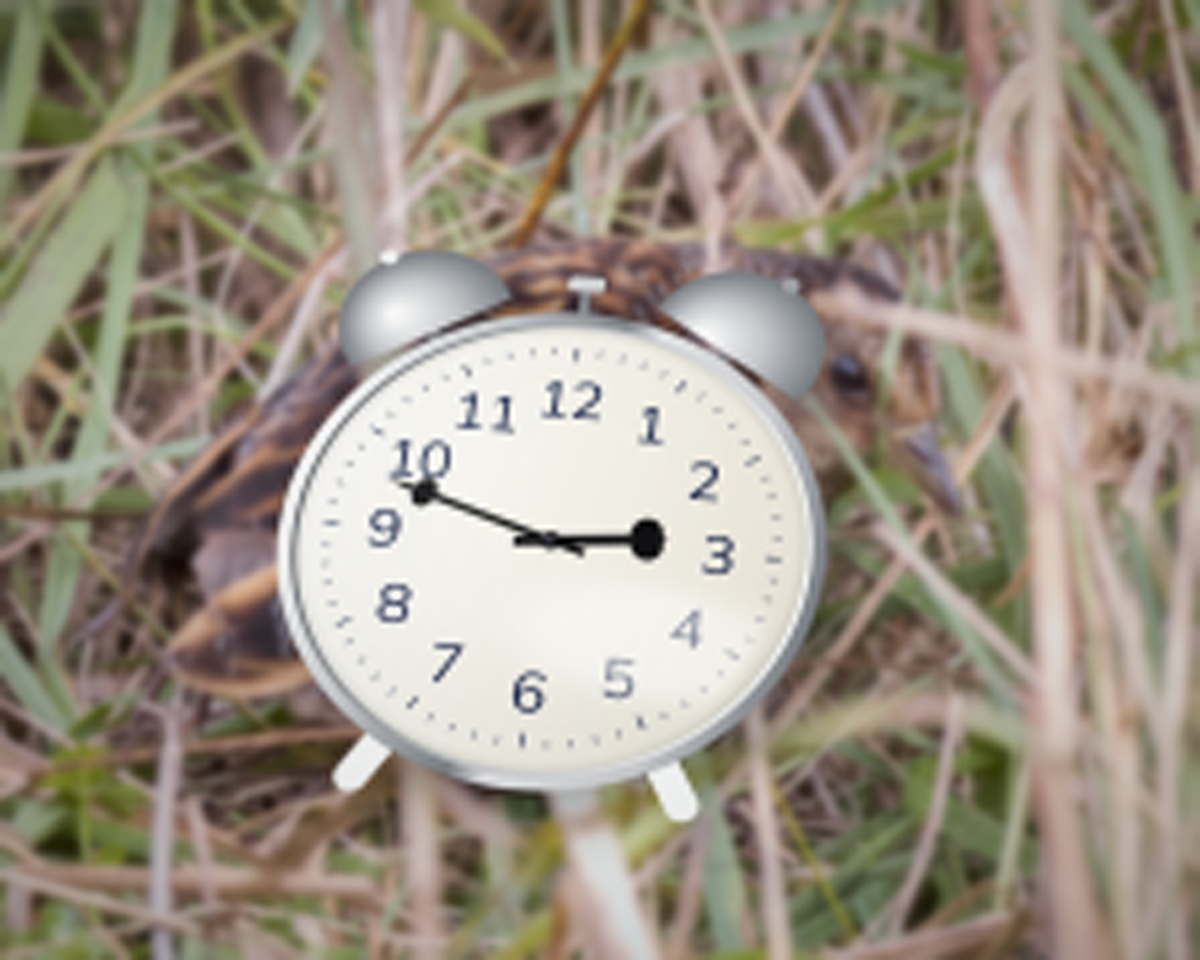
2:48
